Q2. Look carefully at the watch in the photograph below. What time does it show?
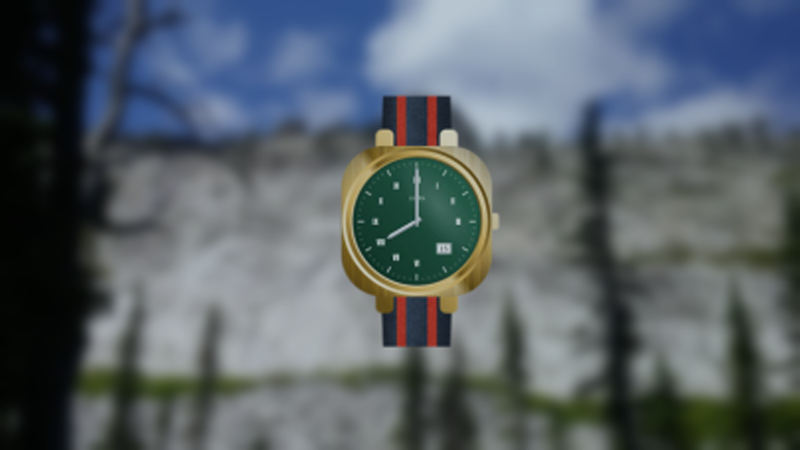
8:00
